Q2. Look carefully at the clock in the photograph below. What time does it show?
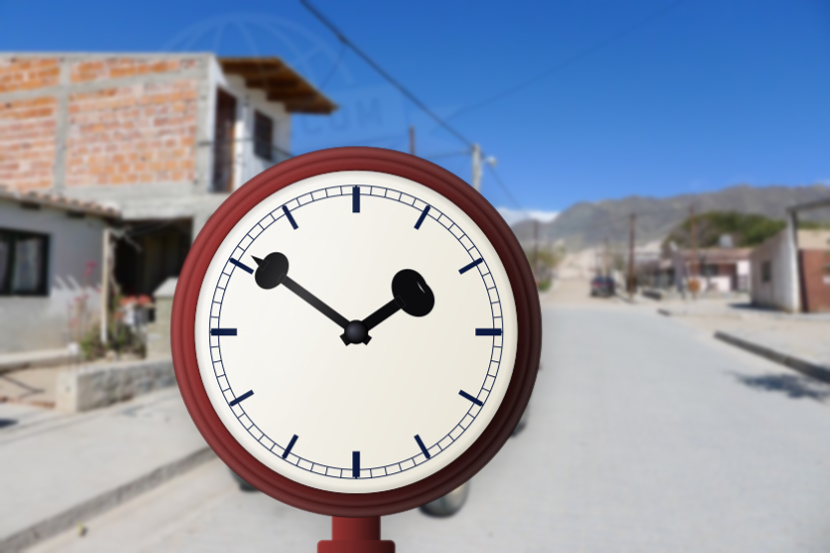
1:51
